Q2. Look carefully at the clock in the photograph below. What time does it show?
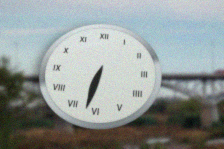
6:32
